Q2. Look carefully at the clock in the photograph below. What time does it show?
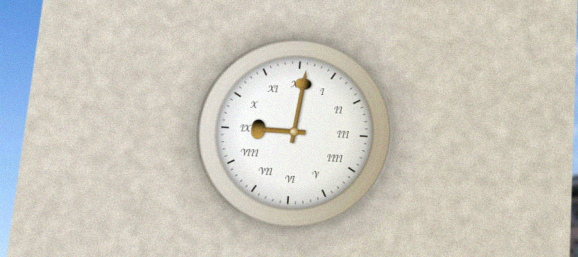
9:01
